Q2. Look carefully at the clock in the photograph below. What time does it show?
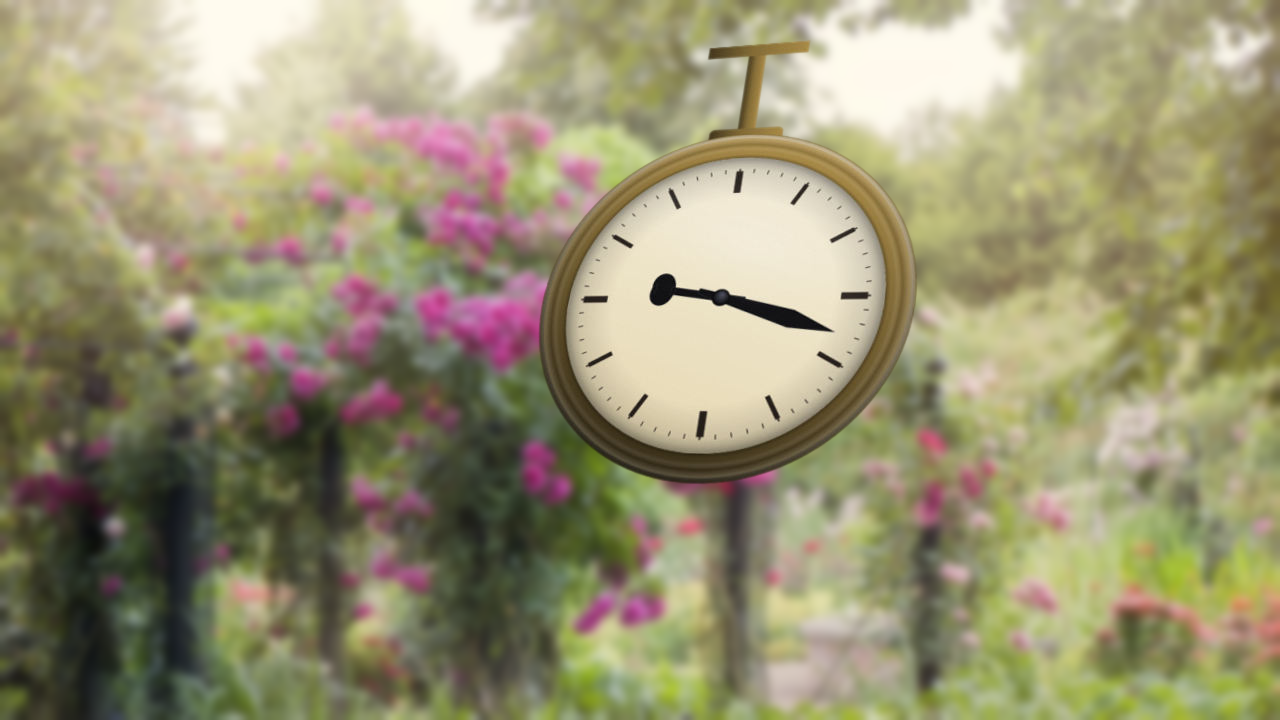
9:18
